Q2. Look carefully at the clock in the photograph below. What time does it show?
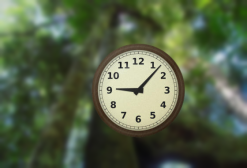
9:07
